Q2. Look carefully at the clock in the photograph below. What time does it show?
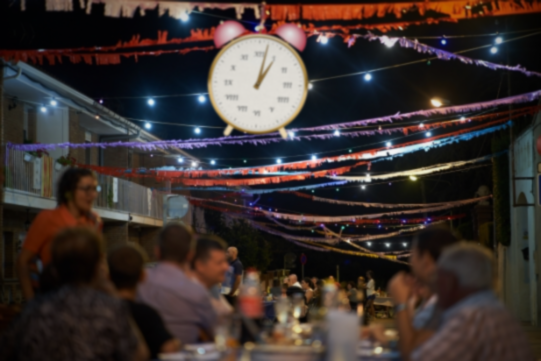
1:02
